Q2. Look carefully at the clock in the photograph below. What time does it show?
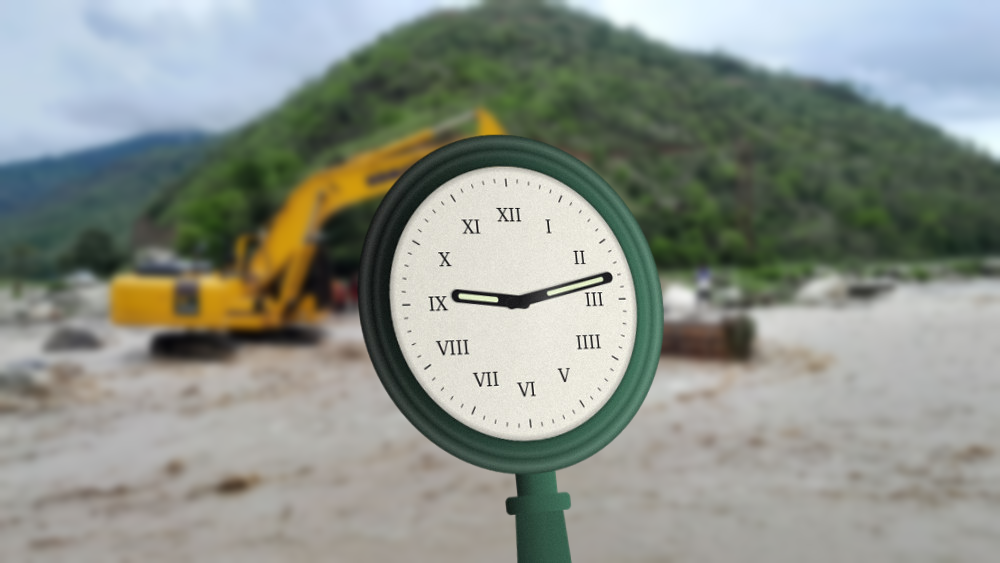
9:13
